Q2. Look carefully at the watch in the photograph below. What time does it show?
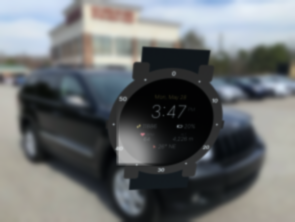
3:47
